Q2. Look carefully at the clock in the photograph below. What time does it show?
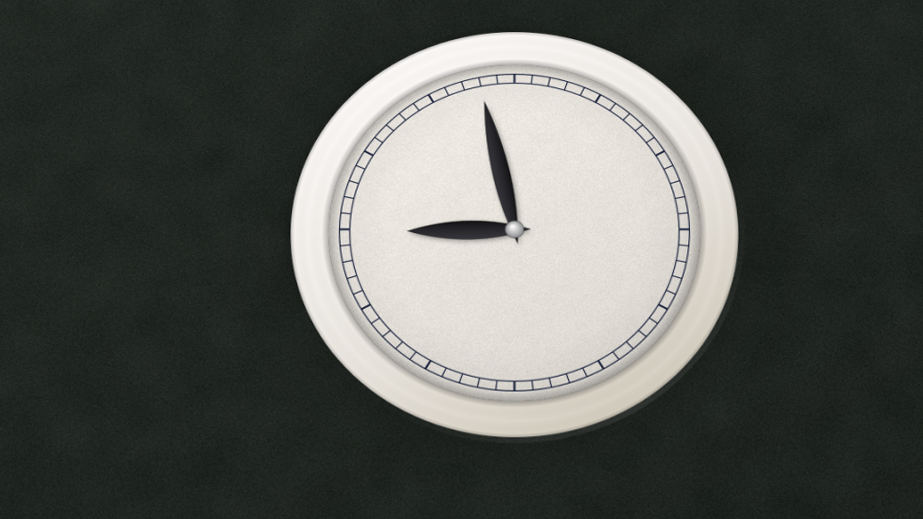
8:58
